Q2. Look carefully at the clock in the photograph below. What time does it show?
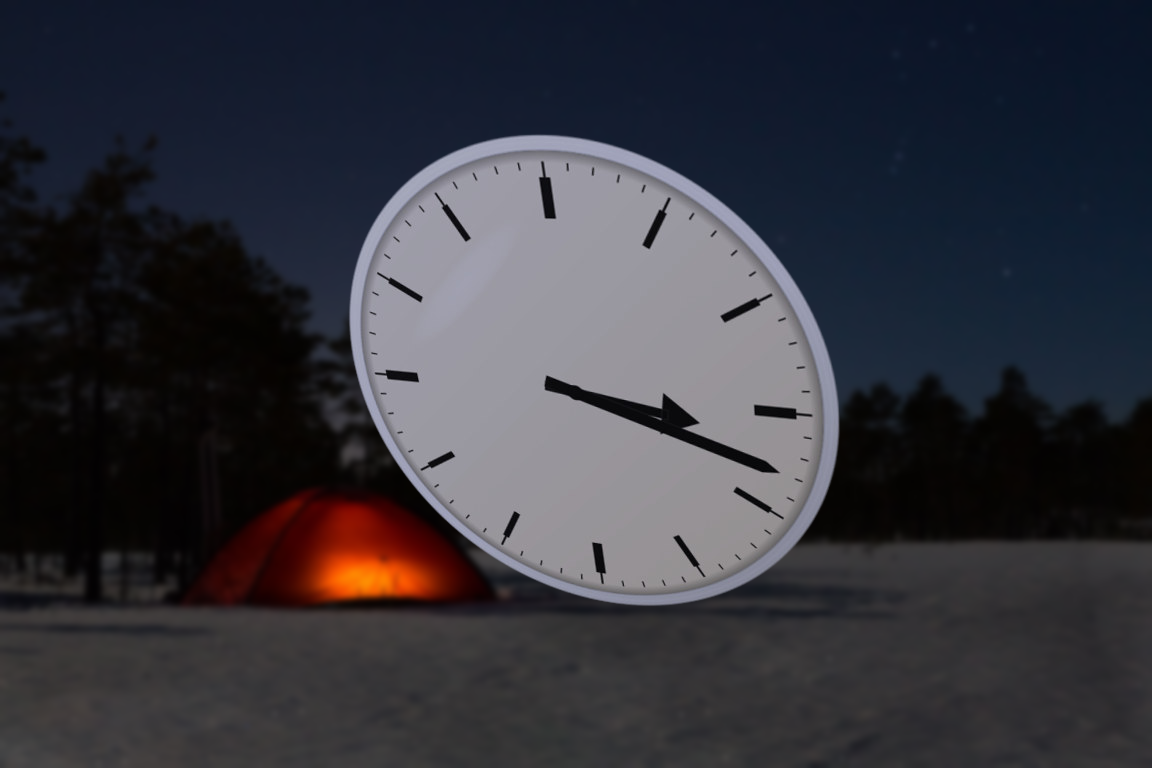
3:18
